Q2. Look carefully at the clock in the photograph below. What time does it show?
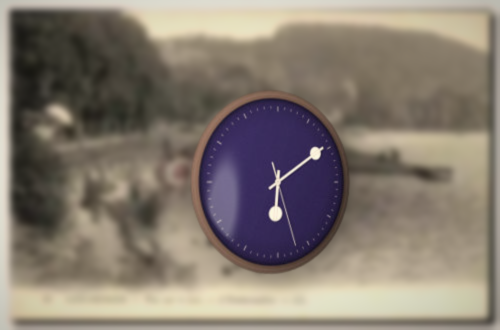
6:09:27
